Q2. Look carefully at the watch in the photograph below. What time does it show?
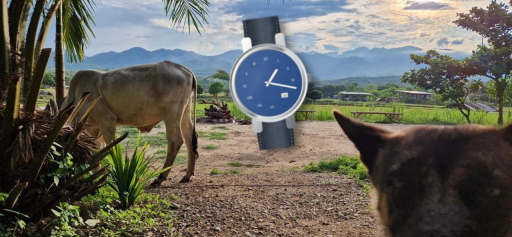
1:18
